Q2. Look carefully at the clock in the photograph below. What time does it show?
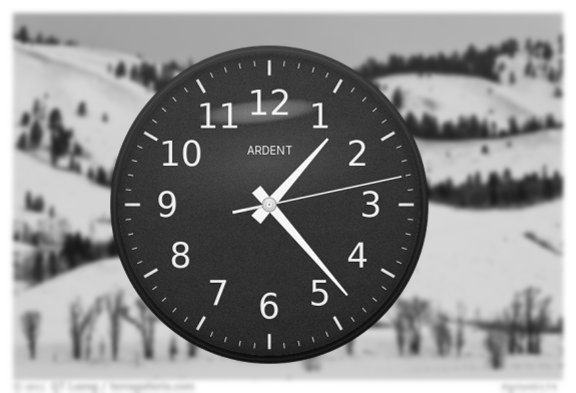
1:23:13
